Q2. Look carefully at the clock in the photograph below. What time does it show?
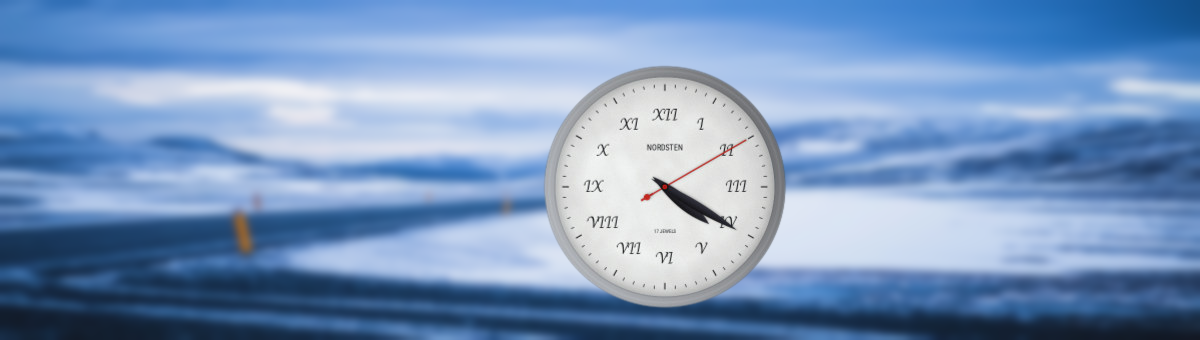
4:20:10
